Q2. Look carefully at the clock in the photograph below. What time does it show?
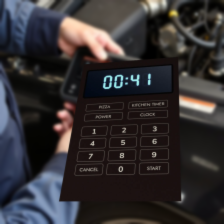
0:41
